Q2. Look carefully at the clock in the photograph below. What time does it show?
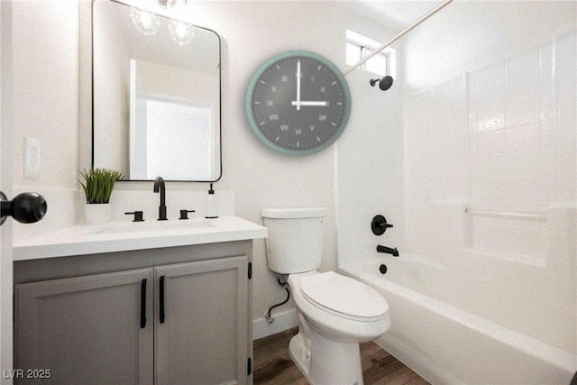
3:00
